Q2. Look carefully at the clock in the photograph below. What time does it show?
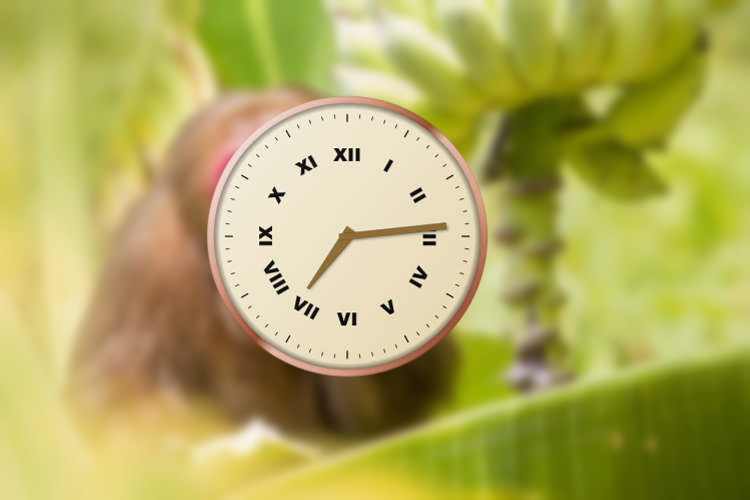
7:14
